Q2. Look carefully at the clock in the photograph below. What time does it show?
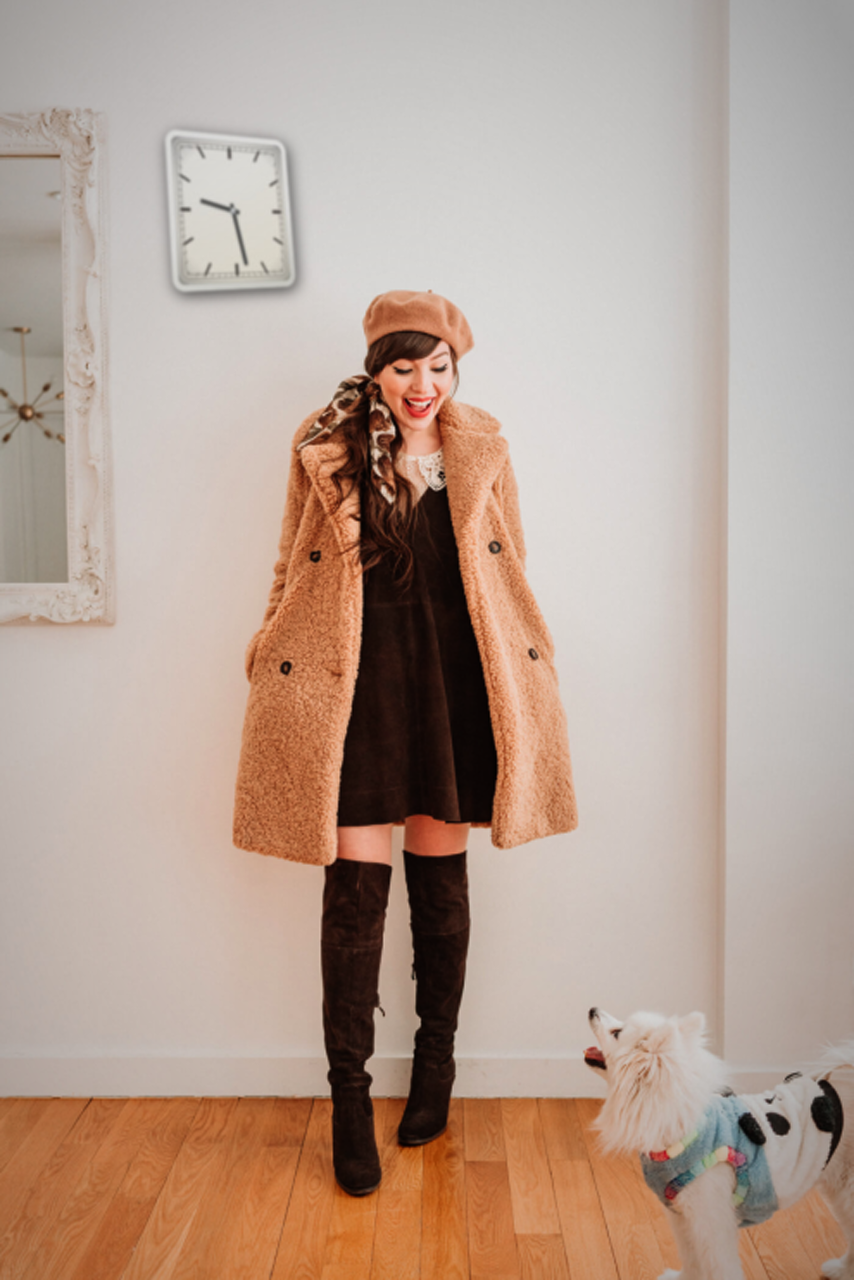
9:28
